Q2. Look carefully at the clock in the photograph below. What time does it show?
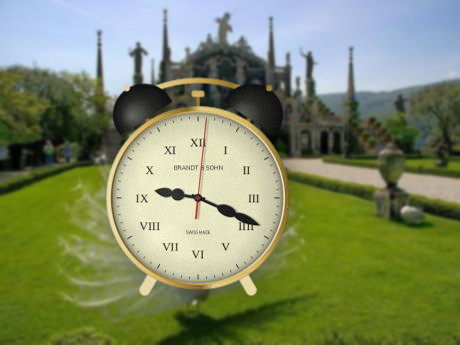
9:19:01
